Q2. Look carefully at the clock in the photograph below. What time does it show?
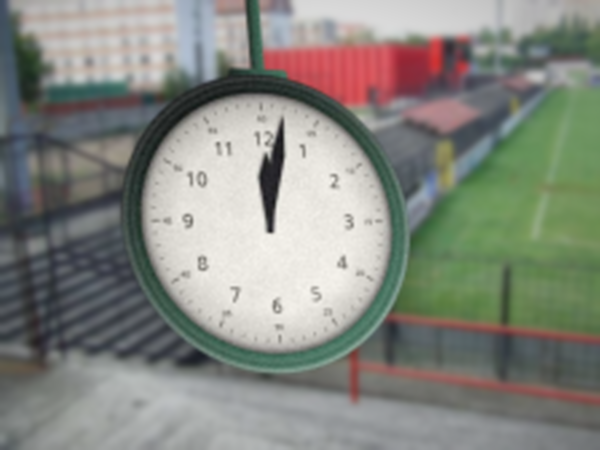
12:02
